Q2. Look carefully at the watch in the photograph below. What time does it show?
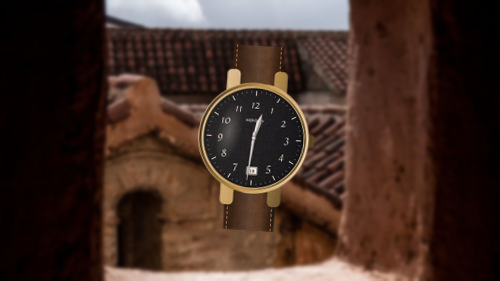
12:31
